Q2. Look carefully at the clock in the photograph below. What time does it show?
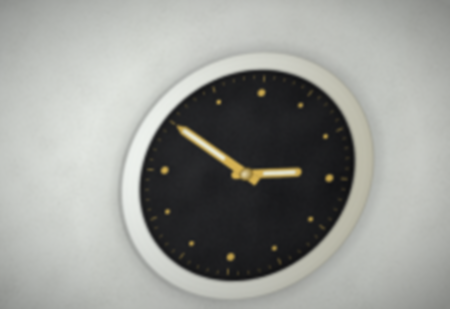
2:50
